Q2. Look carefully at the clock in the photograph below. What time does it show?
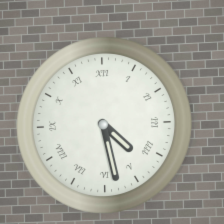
4:28
